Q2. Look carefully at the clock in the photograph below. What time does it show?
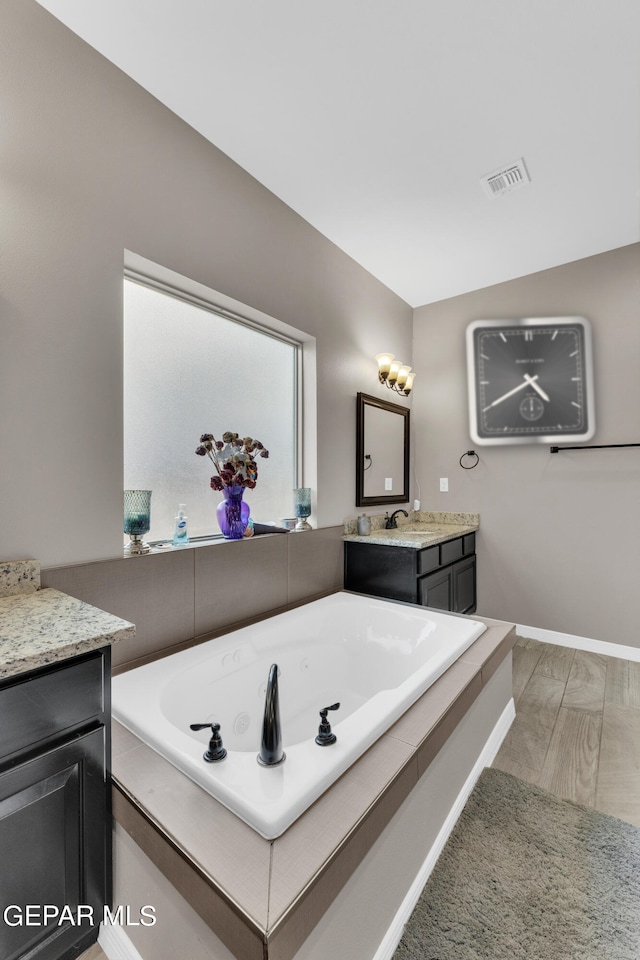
4:40
